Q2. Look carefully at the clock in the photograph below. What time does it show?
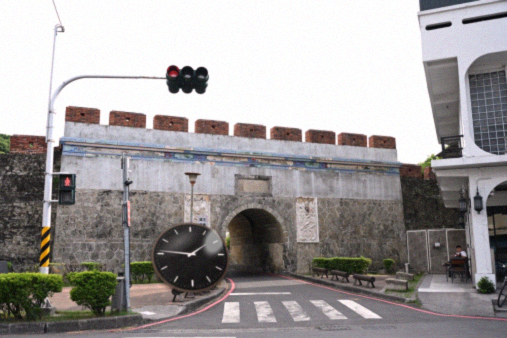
1:46
